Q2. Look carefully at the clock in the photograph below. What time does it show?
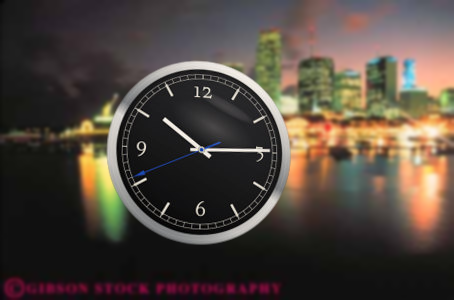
10:14:41
